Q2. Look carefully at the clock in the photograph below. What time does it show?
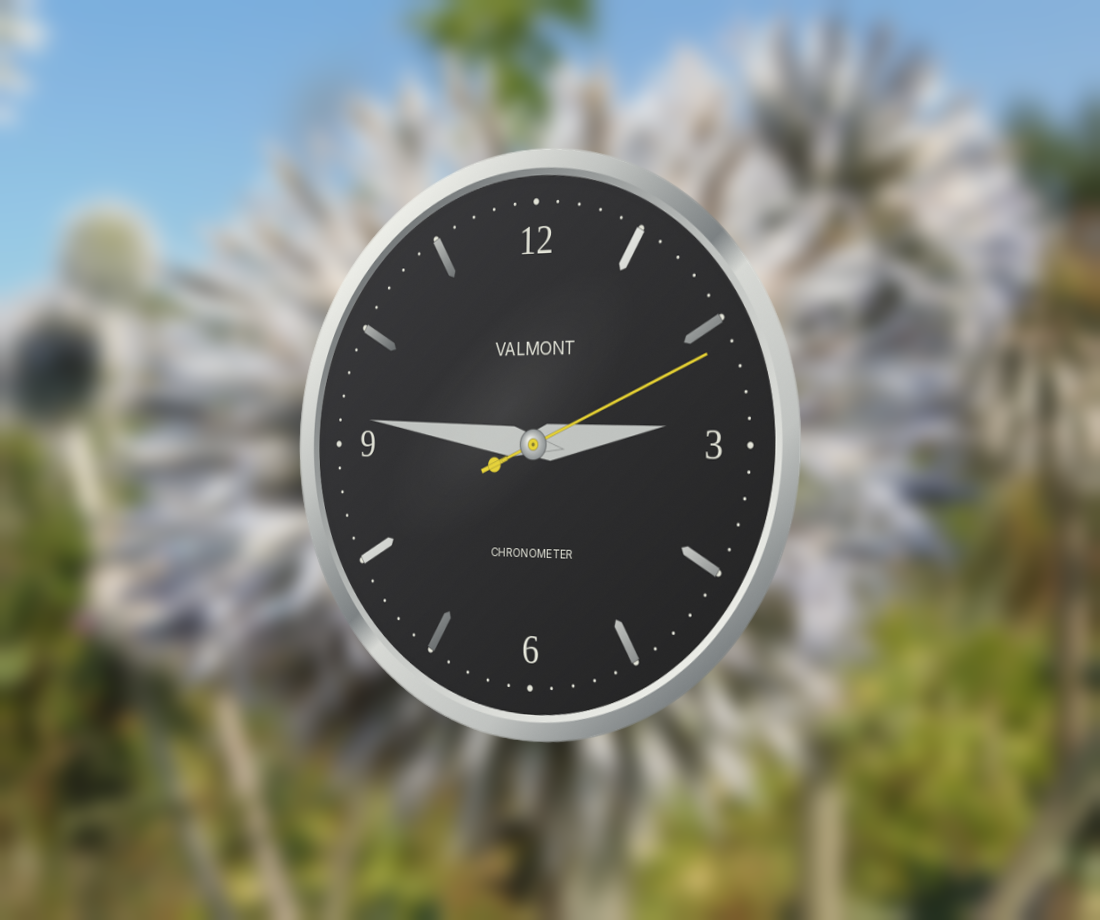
2:46:11
